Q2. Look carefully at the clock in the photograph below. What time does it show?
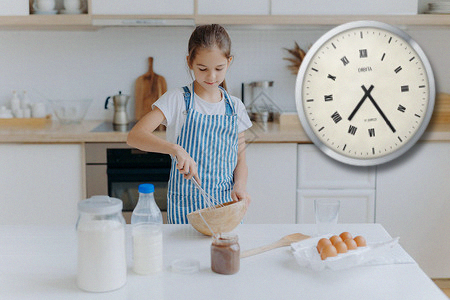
7:25
